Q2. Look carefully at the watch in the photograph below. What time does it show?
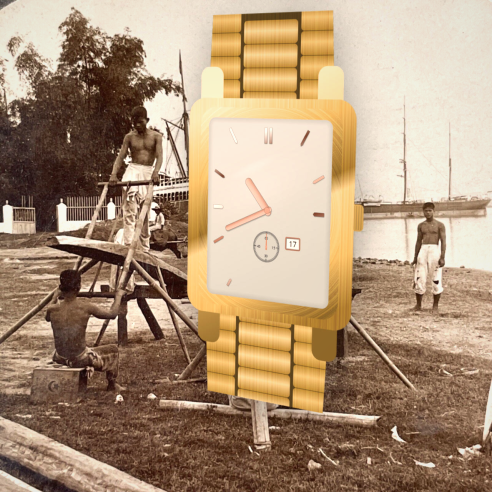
10:41
